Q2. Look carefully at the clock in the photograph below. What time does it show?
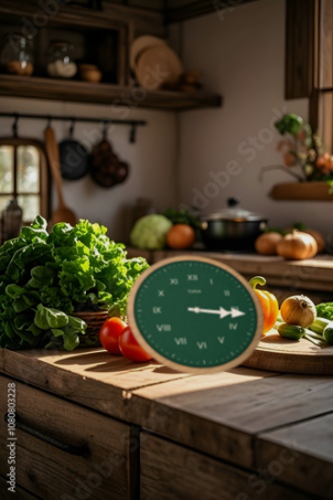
3:16
